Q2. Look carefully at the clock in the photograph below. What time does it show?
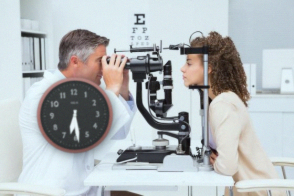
6:29
